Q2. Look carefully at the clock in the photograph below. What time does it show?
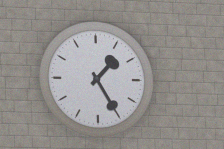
1:25
